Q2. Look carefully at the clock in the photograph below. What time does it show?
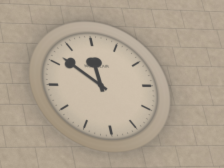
11:52
